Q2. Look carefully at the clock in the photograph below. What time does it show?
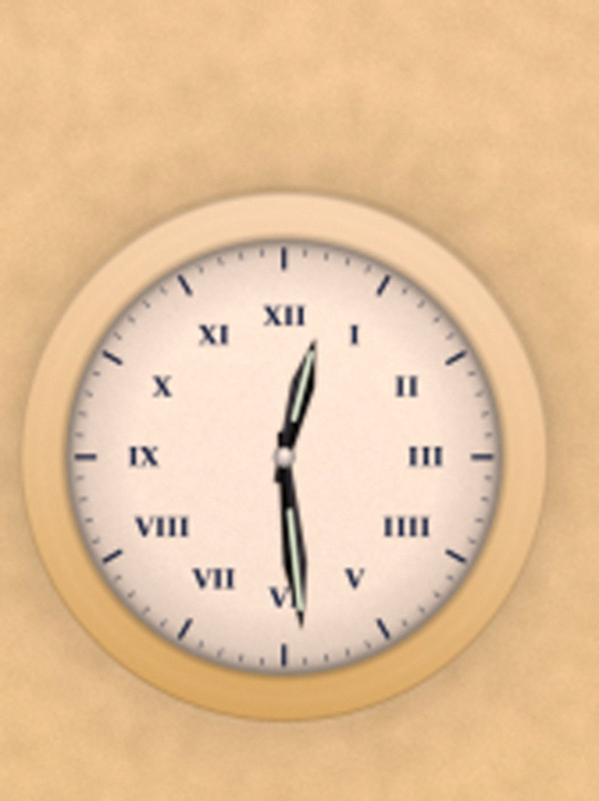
12:29
